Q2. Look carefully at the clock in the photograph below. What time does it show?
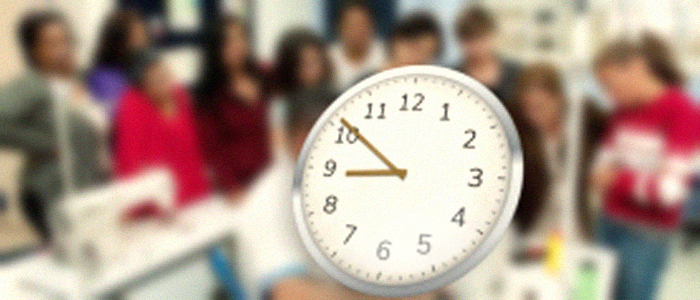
8:51
